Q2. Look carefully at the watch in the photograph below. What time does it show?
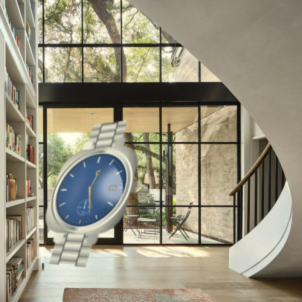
12:27
